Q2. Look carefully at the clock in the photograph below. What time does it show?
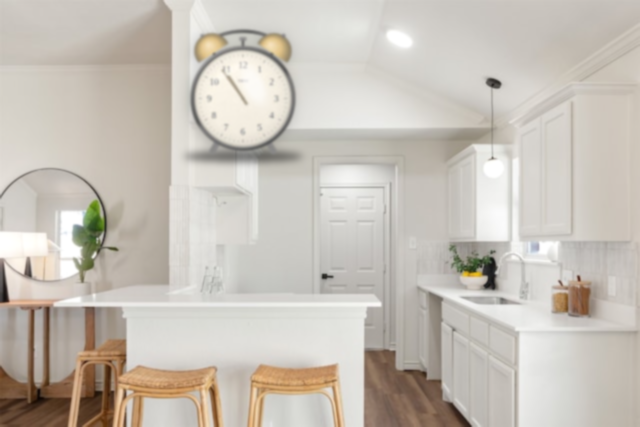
10:54
